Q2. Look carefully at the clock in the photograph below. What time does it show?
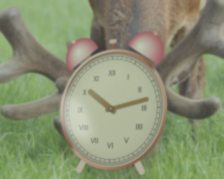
10:13
